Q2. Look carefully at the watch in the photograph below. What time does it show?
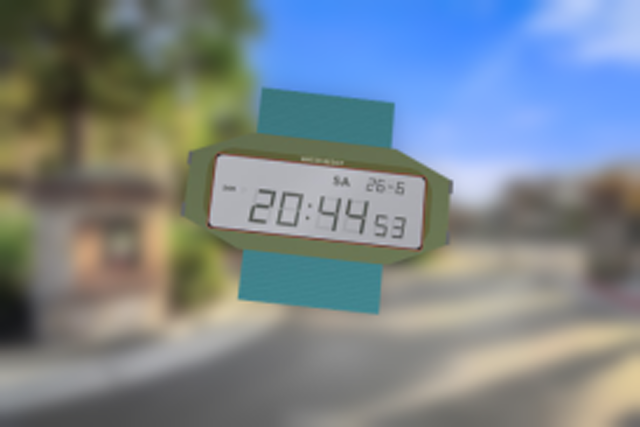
20:44:53
